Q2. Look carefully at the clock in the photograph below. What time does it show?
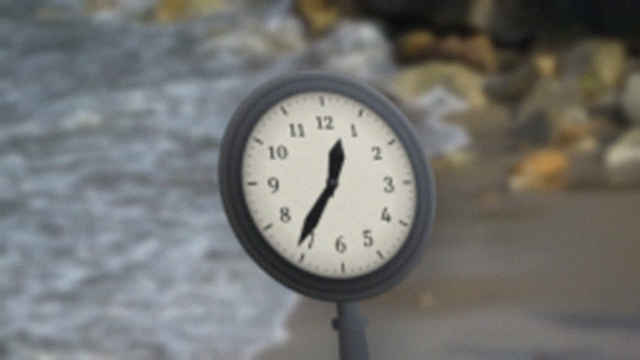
12:36
